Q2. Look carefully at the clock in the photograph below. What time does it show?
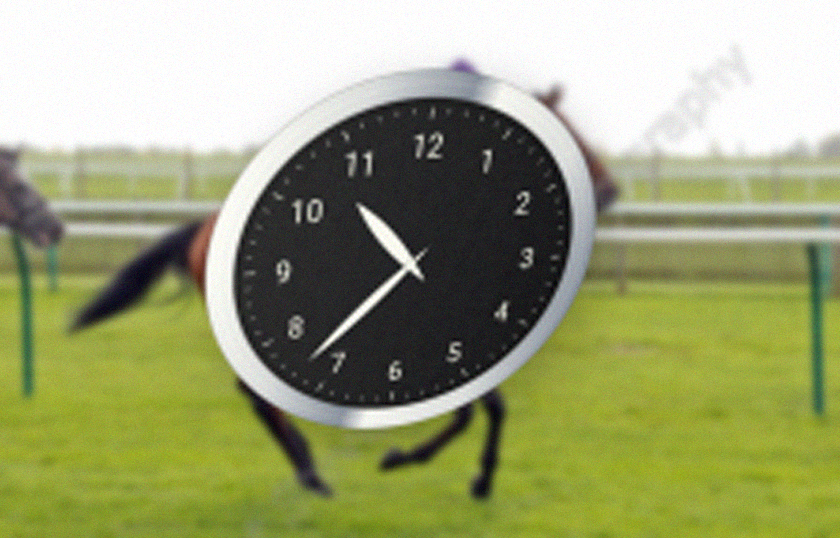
10:37
